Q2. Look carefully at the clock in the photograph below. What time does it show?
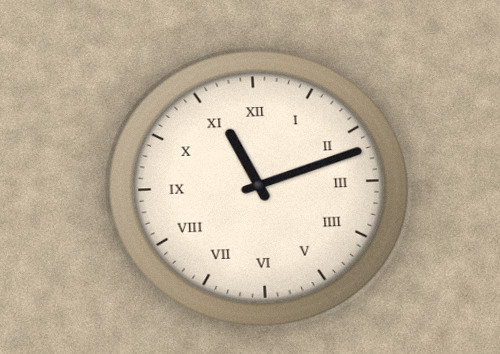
11:12
